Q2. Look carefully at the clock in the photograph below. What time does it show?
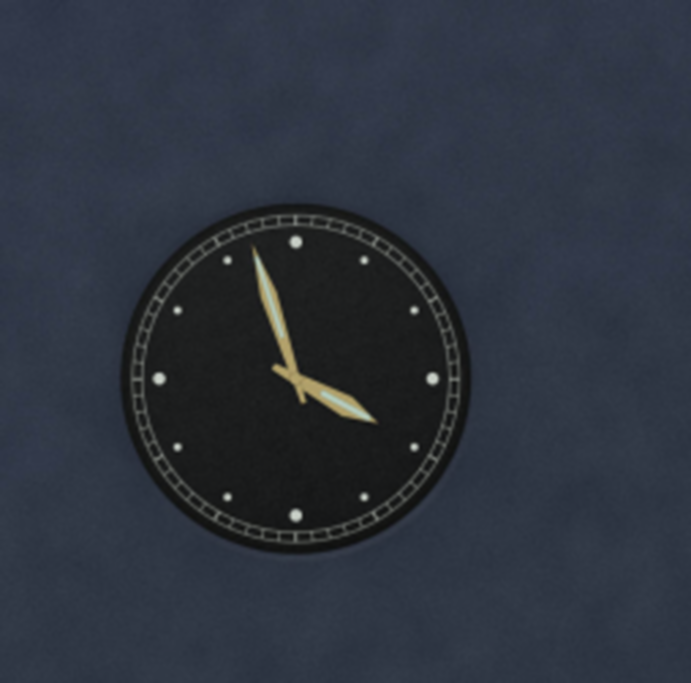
3:57
